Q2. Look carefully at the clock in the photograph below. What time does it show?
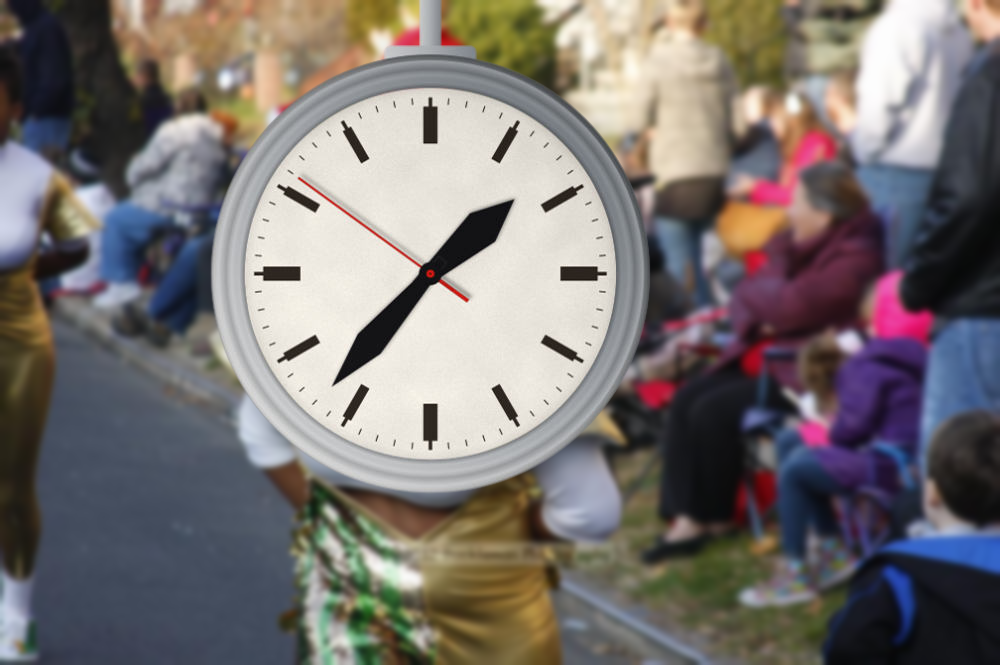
1:36:51
